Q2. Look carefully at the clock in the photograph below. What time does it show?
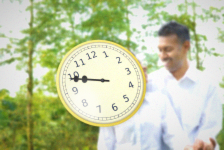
9:49
